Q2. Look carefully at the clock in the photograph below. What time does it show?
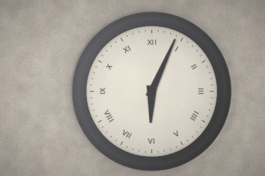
6:04
